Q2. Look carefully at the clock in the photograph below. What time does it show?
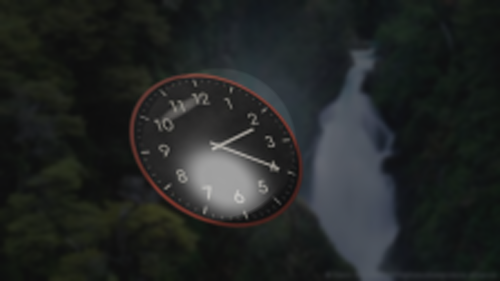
2:20
